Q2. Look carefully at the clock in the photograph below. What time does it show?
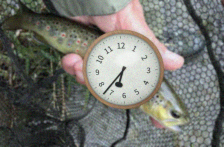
6:37
